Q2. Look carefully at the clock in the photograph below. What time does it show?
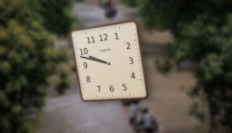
9:48
